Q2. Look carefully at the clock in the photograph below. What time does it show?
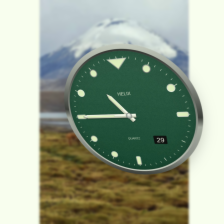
10:45
